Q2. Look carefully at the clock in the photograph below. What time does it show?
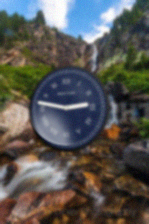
2:47
